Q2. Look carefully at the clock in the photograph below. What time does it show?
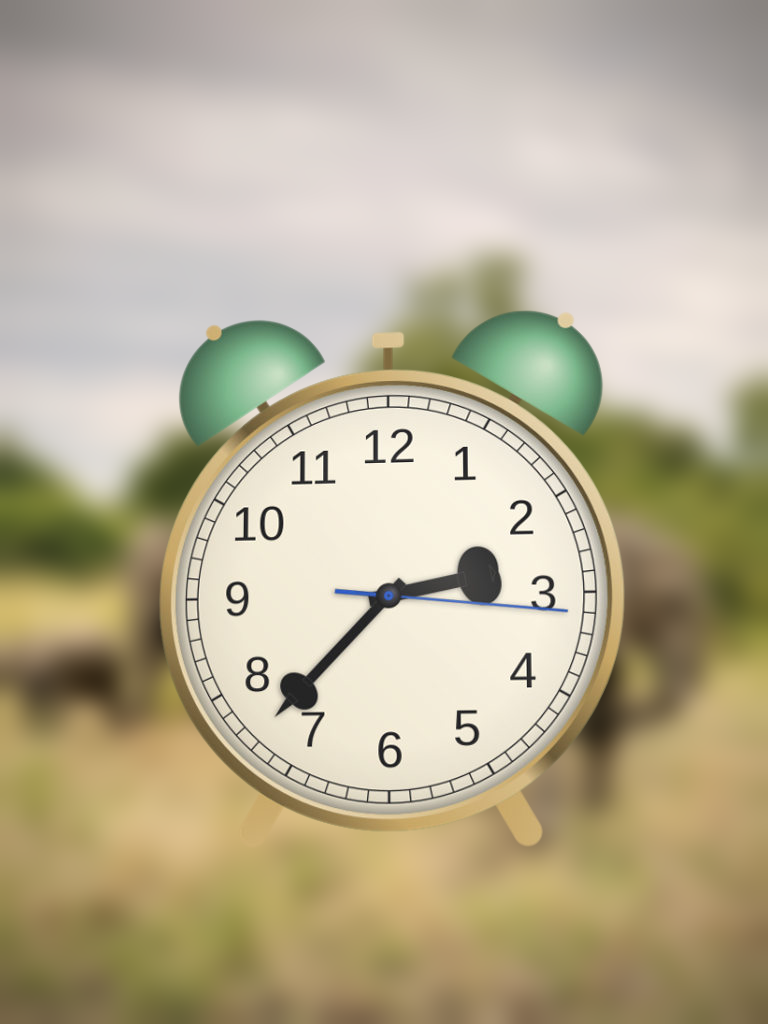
2:37:16
